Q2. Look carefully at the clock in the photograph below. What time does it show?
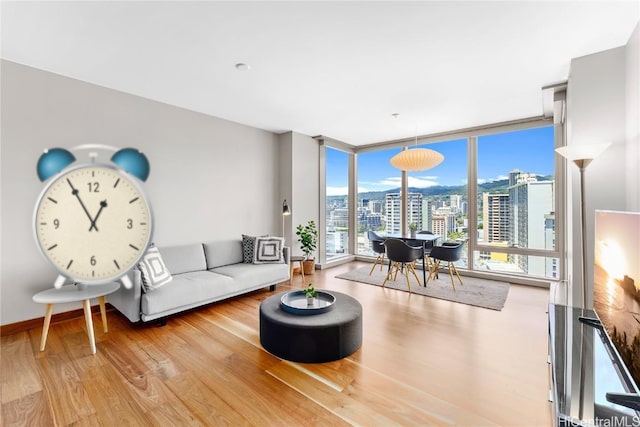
12:55
